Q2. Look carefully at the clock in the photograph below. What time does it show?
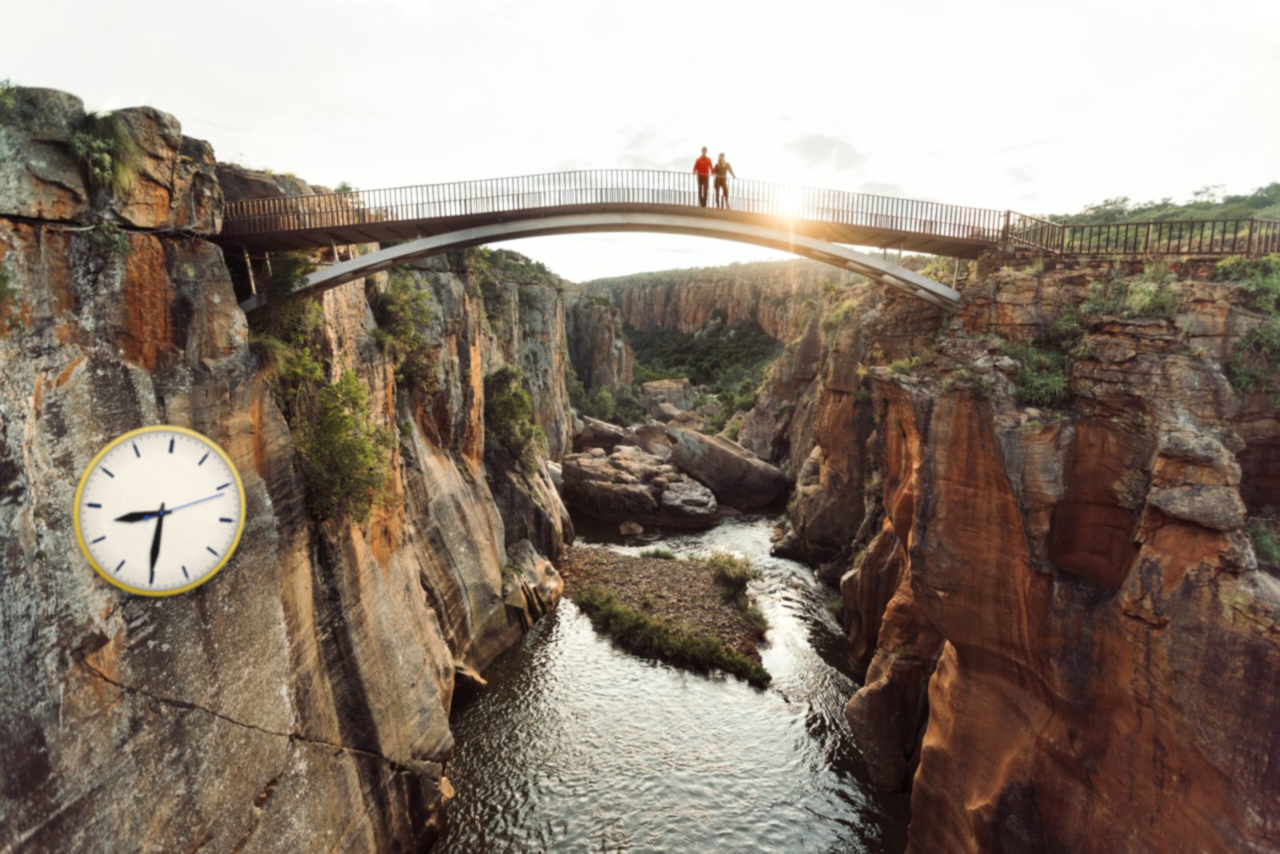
8:30:11
